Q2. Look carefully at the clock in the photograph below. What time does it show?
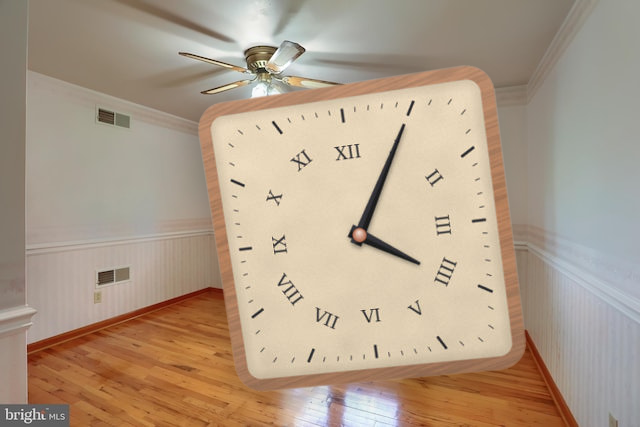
4:05
